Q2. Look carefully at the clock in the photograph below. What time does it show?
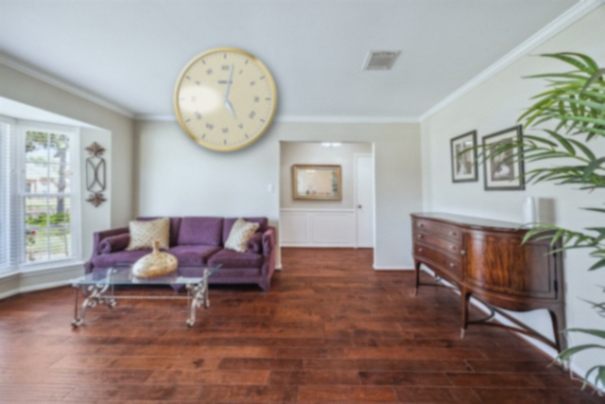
5:02
